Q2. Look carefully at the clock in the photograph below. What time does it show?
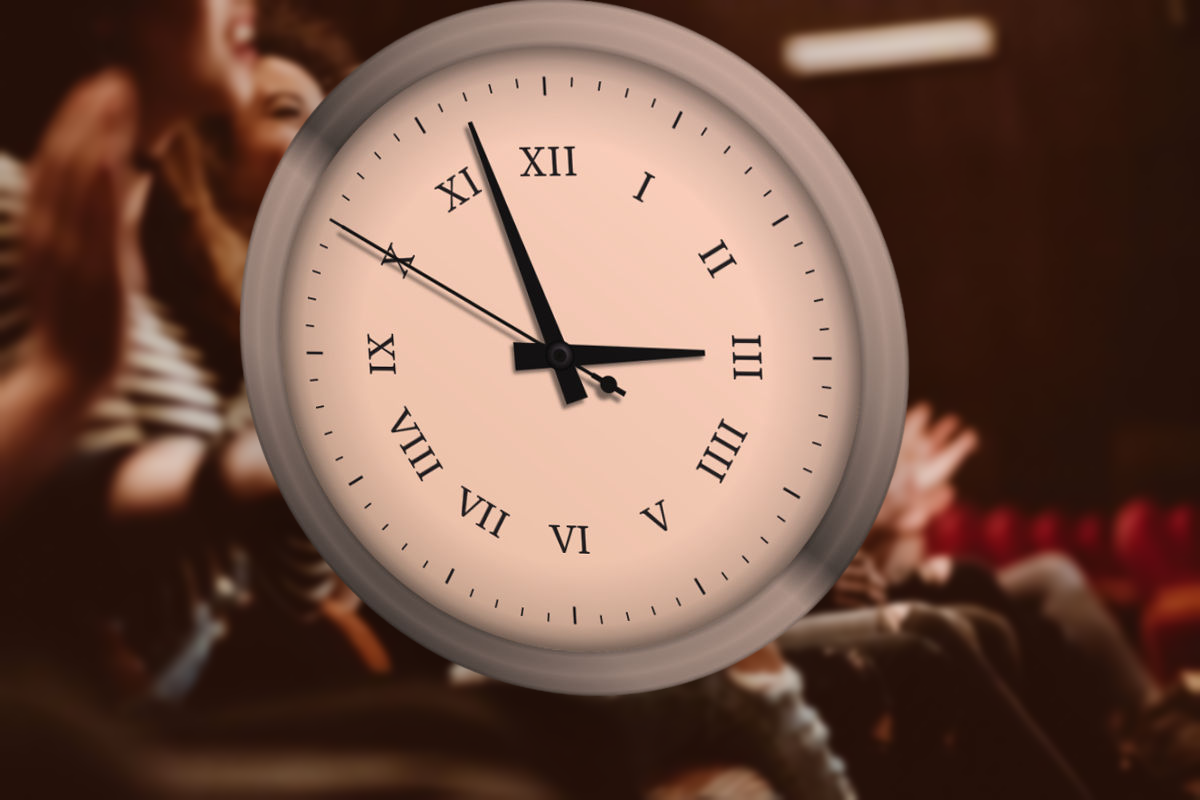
2:56:50
